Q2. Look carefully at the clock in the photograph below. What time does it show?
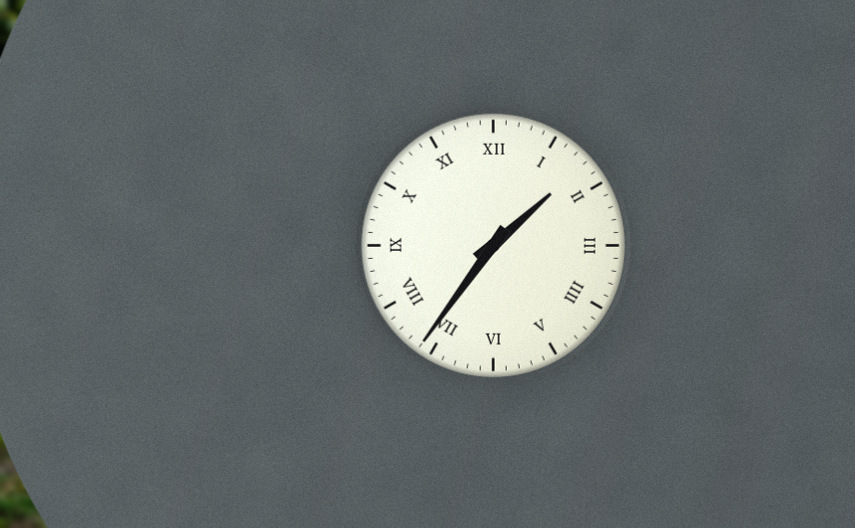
1:36
